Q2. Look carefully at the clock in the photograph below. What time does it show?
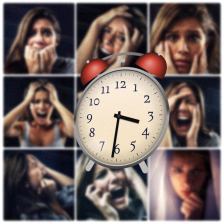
3:31
